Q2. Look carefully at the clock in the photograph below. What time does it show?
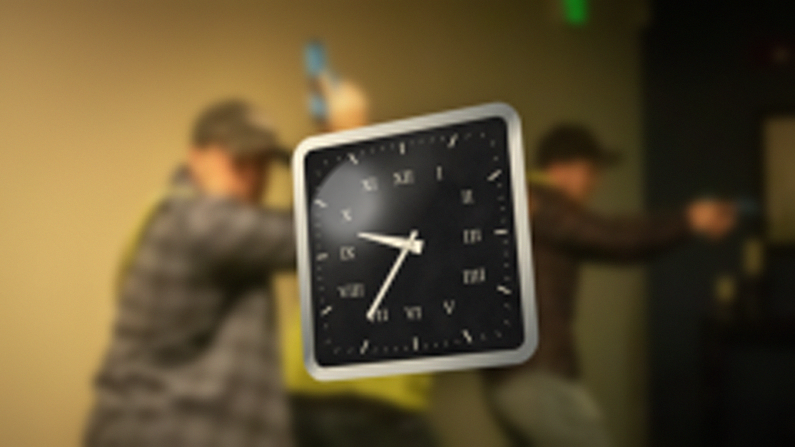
9:36
